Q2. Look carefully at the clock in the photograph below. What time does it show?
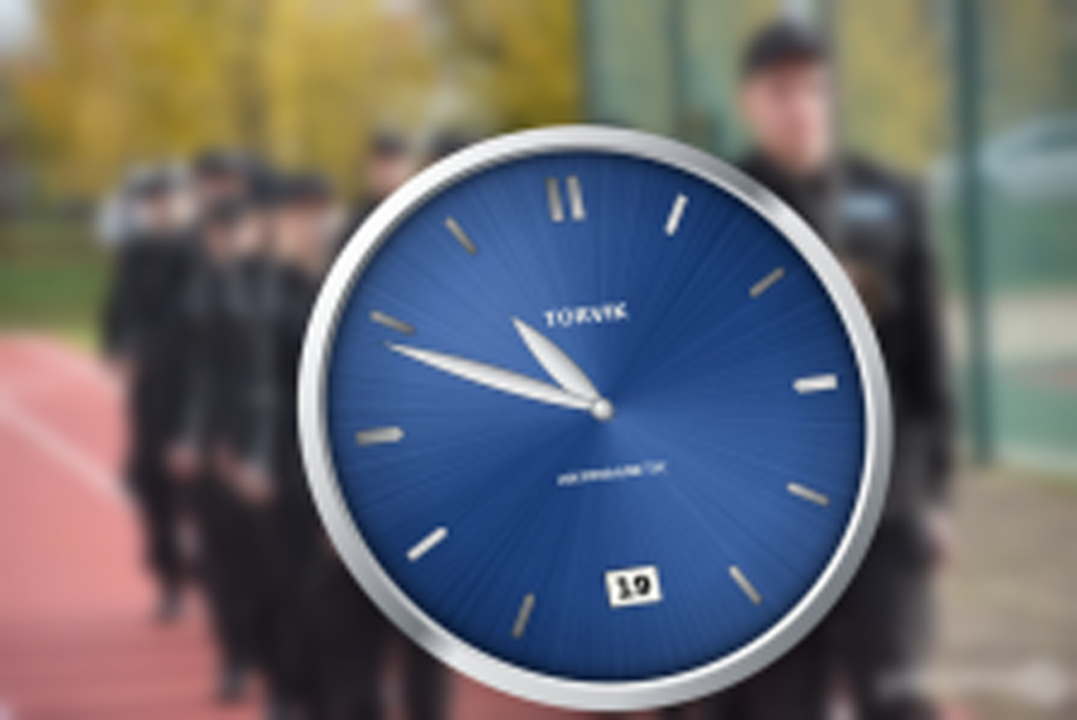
10:49
